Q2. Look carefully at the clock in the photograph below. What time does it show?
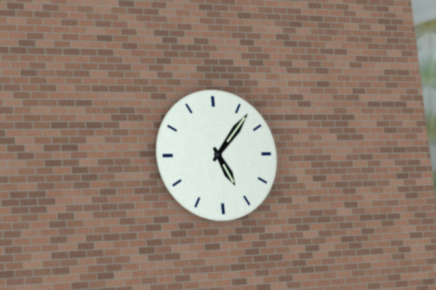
5:07
